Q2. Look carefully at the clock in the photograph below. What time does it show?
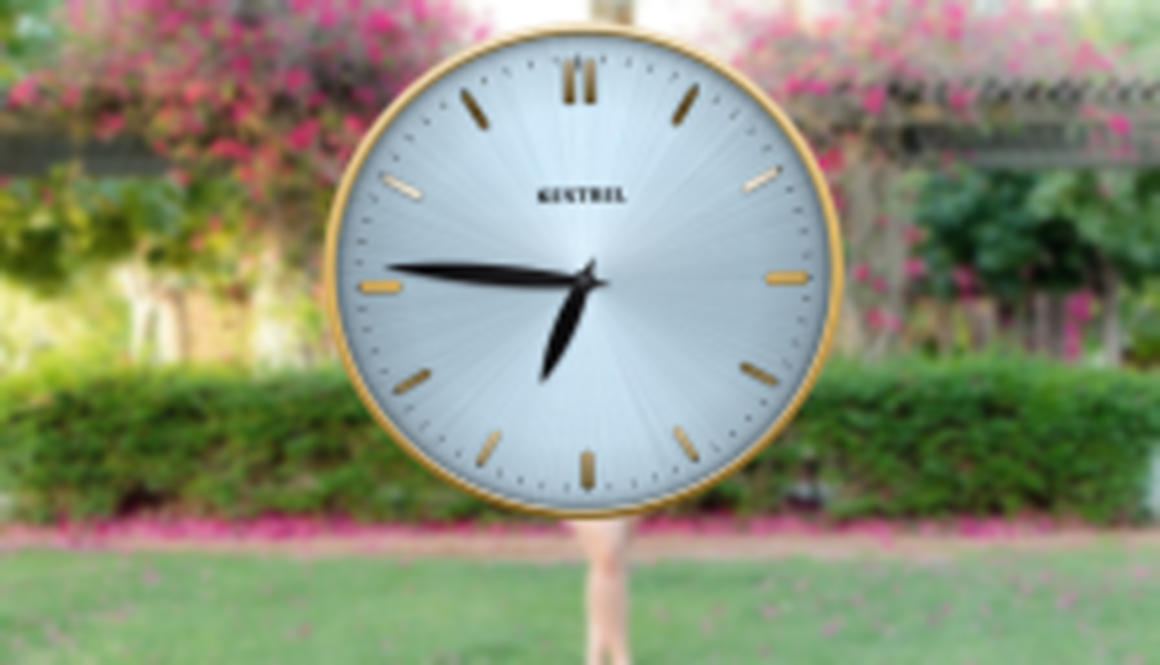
6:46
